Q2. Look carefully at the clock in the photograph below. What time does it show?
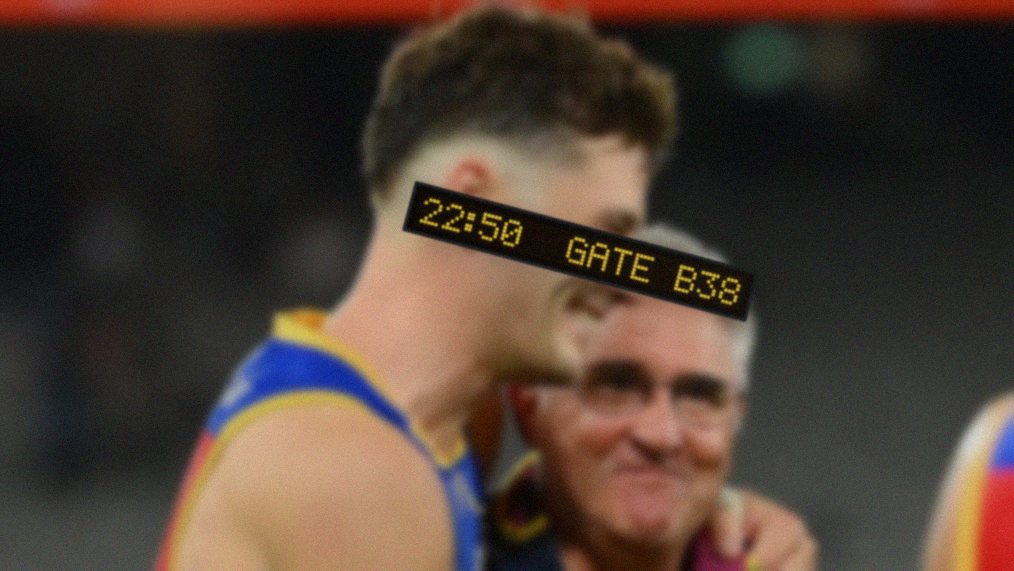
22:50
